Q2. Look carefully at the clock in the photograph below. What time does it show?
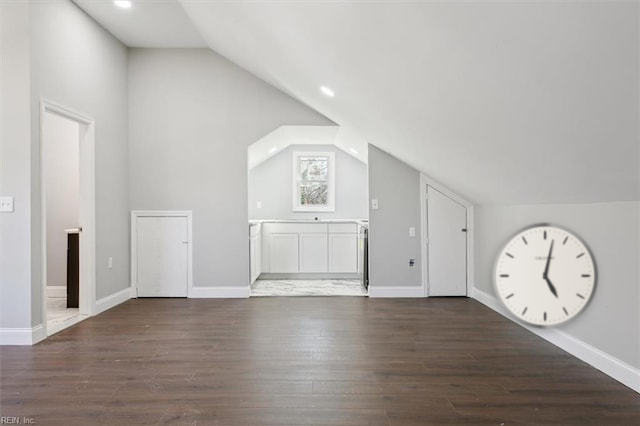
5:02
